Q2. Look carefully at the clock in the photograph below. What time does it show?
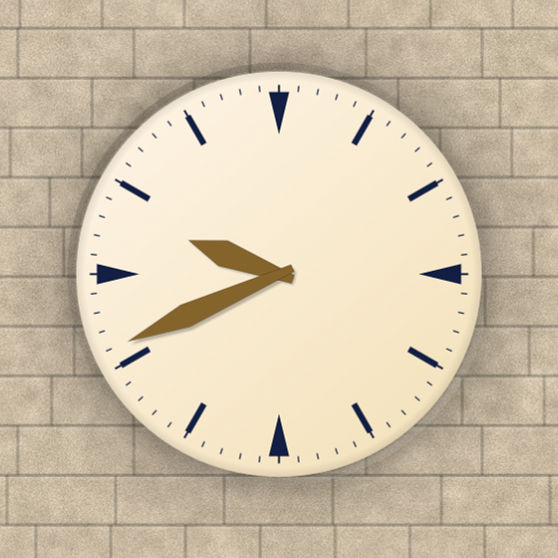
9:41
